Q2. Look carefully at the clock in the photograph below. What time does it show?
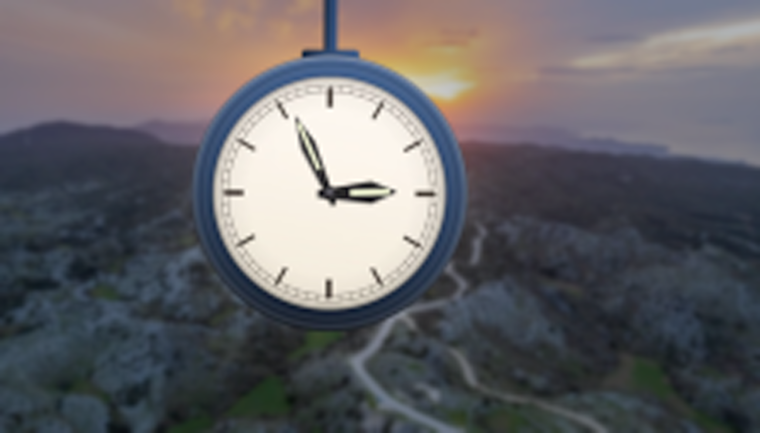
2:56
